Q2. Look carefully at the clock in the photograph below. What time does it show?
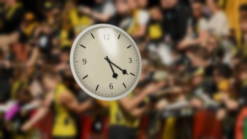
5:21
